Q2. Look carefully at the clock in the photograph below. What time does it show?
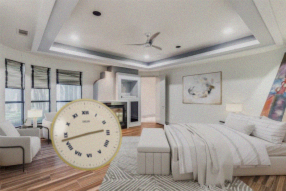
2:43
